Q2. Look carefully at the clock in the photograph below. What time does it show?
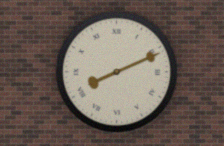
8:11
